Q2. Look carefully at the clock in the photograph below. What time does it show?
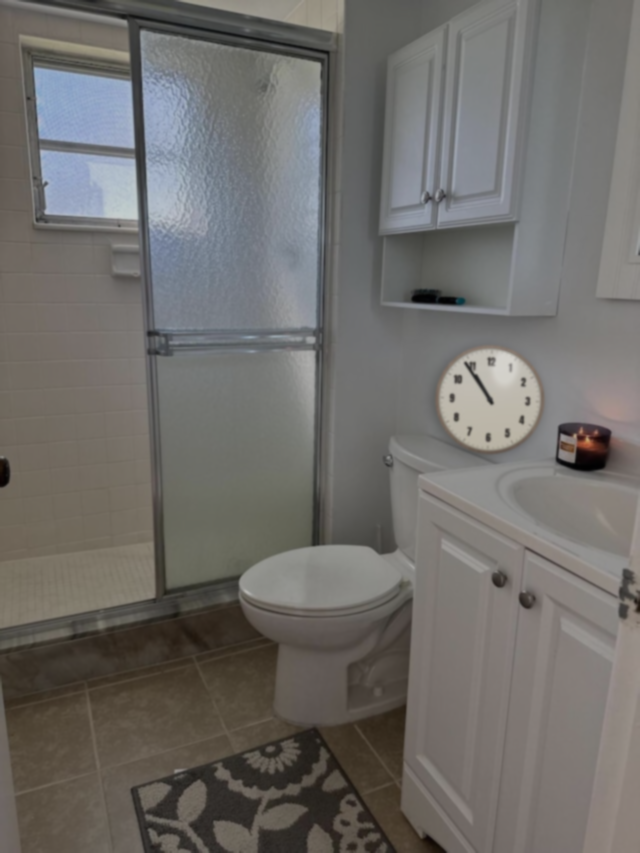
10:54
